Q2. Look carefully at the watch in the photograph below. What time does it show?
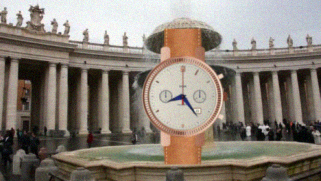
8:24
